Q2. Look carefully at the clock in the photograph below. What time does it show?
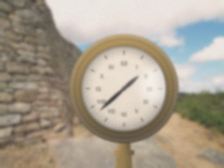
1:38
